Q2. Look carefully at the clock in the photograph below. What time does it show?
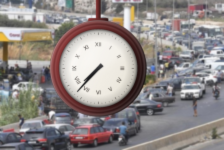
7:37
